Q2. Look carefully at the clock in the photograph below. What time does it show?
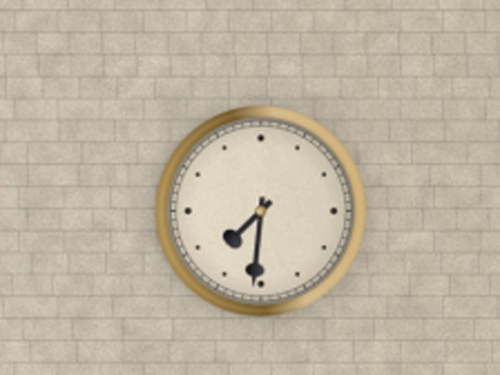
7:31
